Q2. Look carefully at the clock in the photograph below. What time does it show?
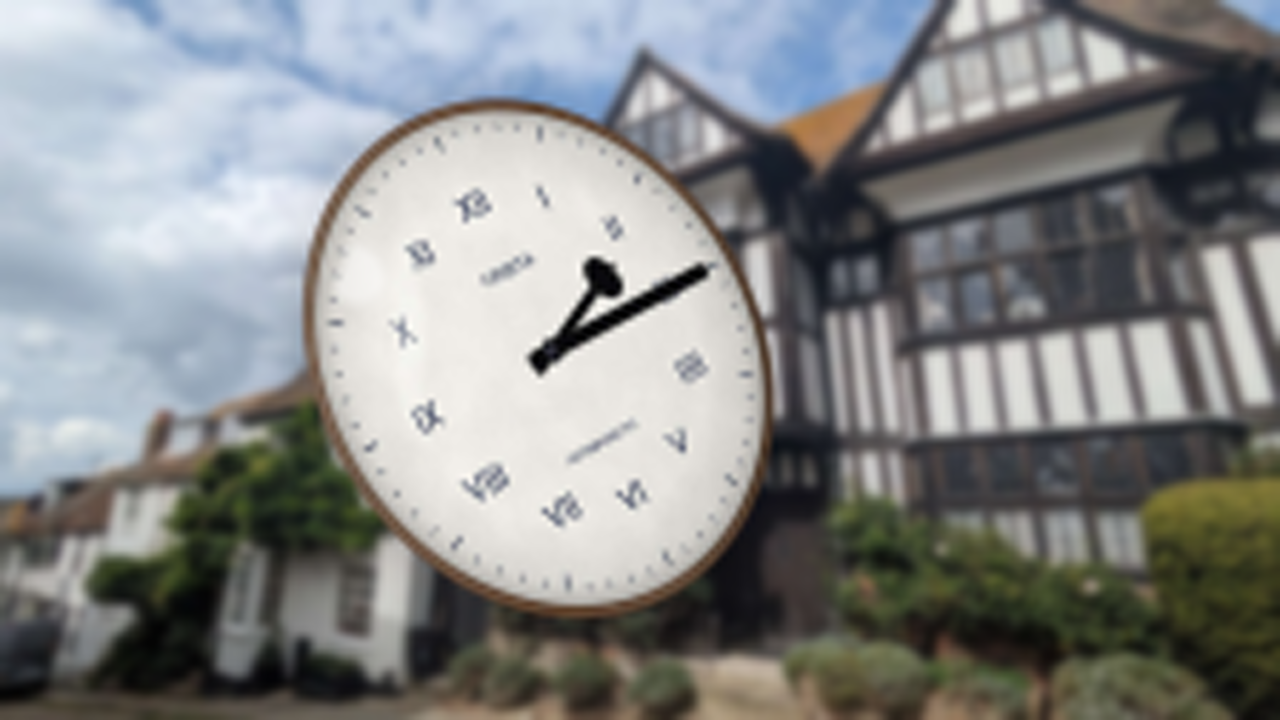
2:15
